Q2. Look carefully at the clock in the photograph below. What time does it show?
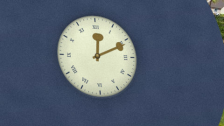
12:11
